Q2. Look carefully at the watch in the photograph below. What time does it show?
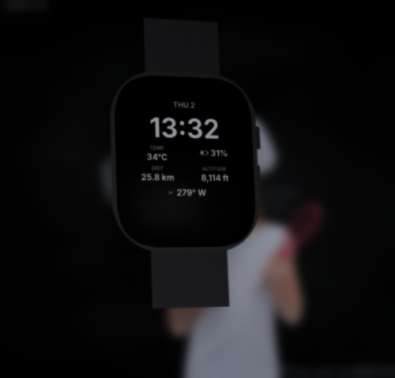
13:32
